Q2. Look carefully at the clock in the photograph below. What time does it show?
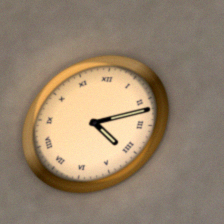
4:12
